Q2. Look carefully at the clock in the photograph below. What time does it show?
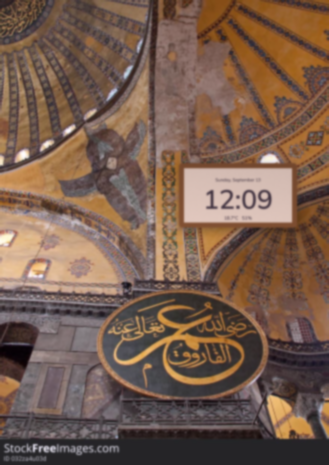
12:09
